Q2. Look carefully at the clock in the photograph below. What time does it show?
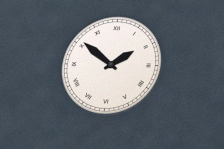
1:51
